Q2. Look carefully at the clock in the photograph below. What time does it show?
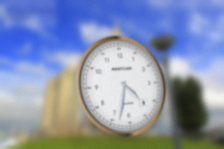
4:33
